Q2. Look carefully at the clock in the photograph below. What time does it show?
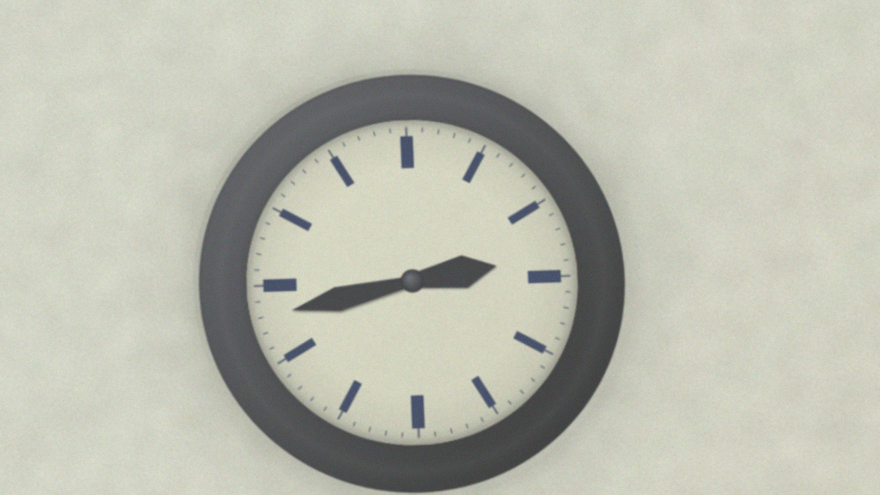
2:43
